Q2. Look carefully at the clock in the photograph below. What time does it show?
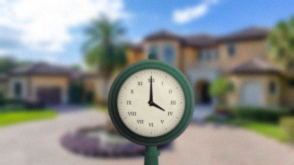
4:00
